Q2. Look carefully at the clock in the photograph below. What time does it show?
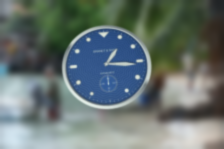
1:16
